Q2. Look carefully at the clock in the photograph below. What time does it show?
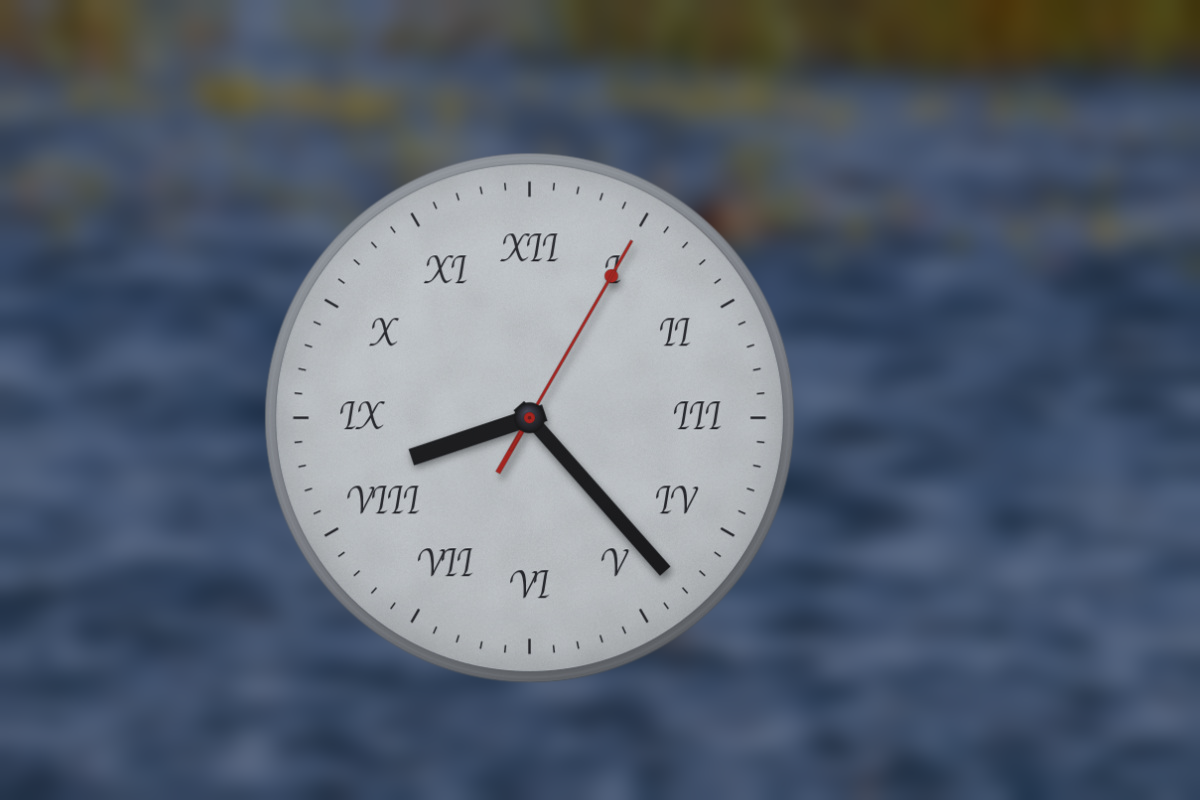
8:23:05
